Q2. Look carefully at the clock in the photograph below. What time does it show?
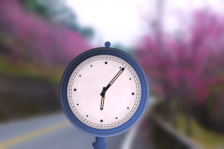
6:06
